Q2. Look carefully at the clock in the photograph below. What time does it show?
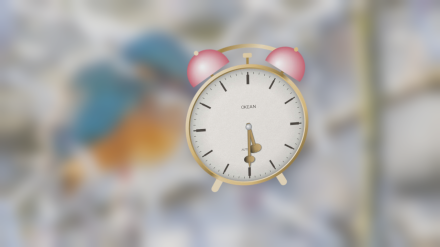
5:30
